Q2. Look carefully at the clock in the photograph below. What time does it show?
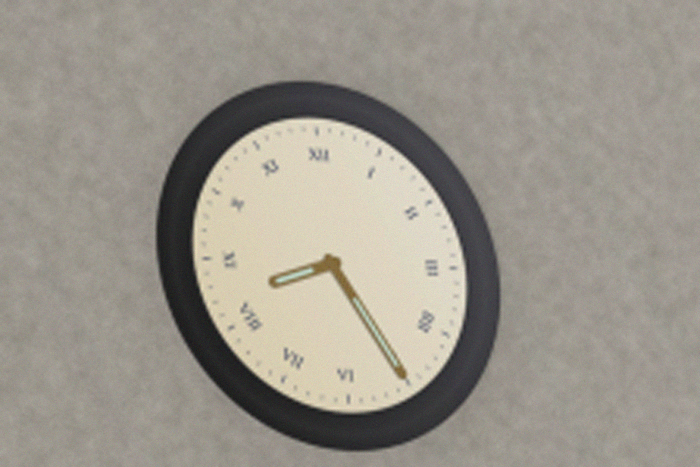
8:25
